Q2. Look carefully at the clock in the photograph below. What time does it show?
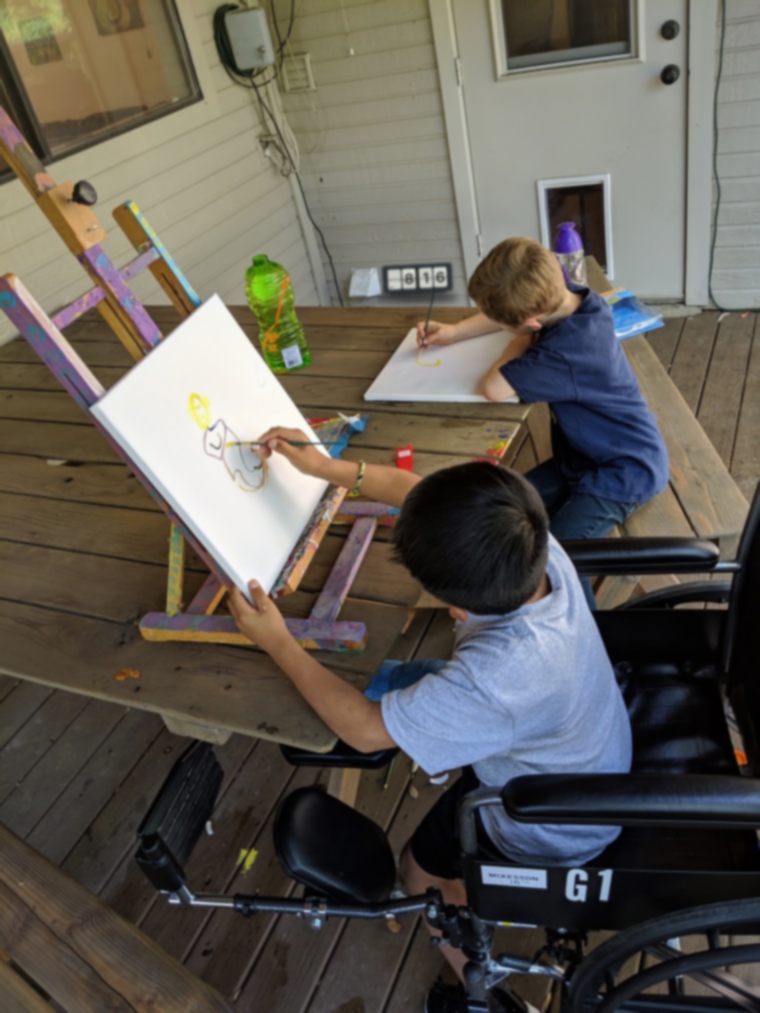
8:16
